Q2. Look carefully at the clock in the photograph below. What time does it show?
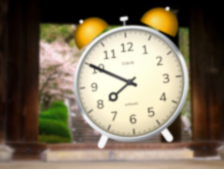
7:50
